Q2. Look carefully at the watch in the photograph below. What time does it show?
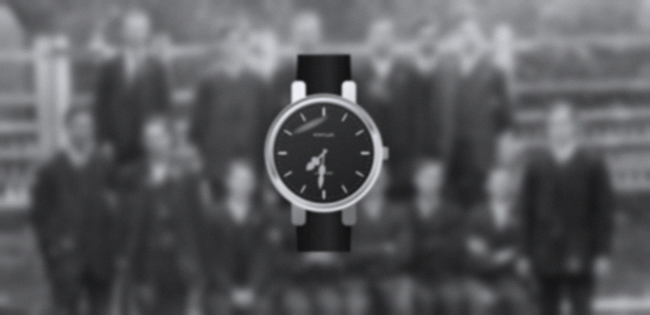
7:31
